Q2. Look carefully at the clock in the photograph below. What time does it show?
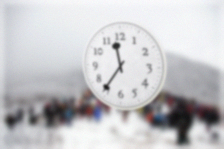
11:36
